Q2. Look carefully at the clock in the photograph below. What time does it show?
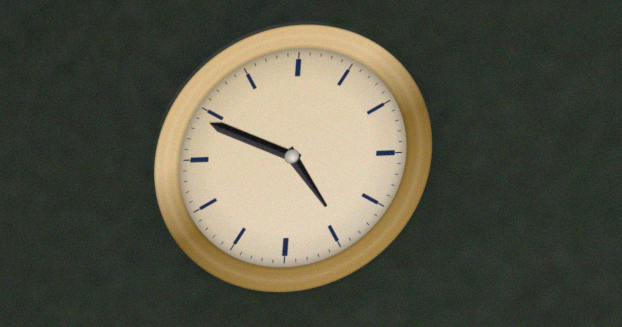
4:49
